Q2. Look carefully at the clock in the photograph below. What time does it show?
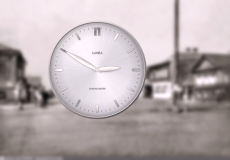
2:50
